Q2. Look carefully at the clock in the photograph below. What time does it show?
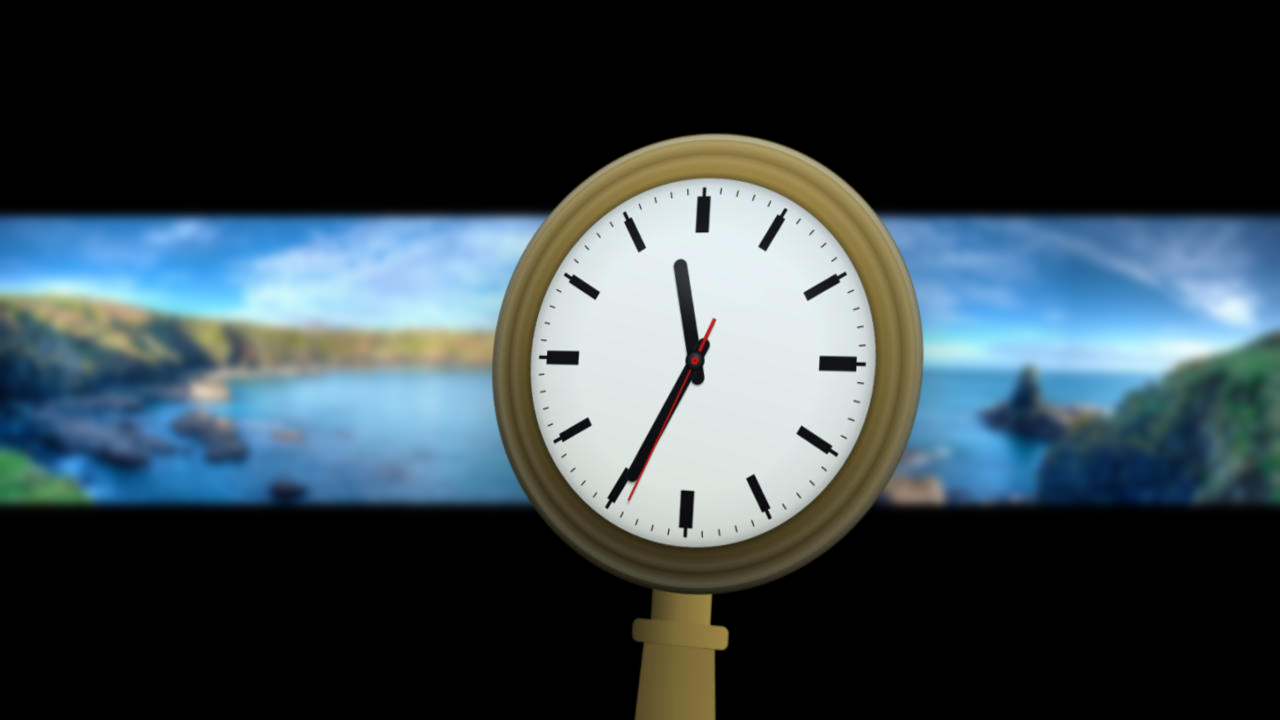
11:34:34
